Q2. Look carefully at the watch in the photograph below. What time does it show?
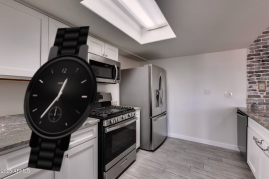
12:36
